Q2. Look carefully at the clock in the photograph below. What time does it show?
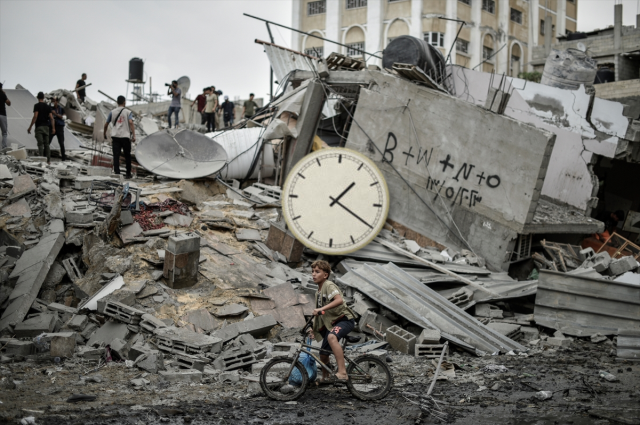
1:20
